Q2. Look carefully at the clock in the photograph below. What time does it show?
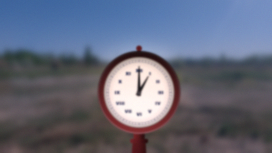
1:00
